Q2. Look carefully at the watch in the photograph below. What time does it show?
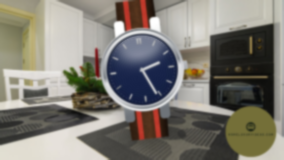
2:26
